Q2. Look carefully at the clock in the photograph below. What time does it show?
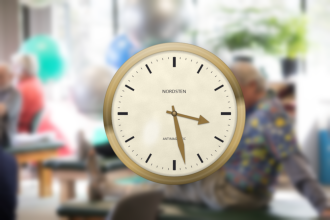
3:28
